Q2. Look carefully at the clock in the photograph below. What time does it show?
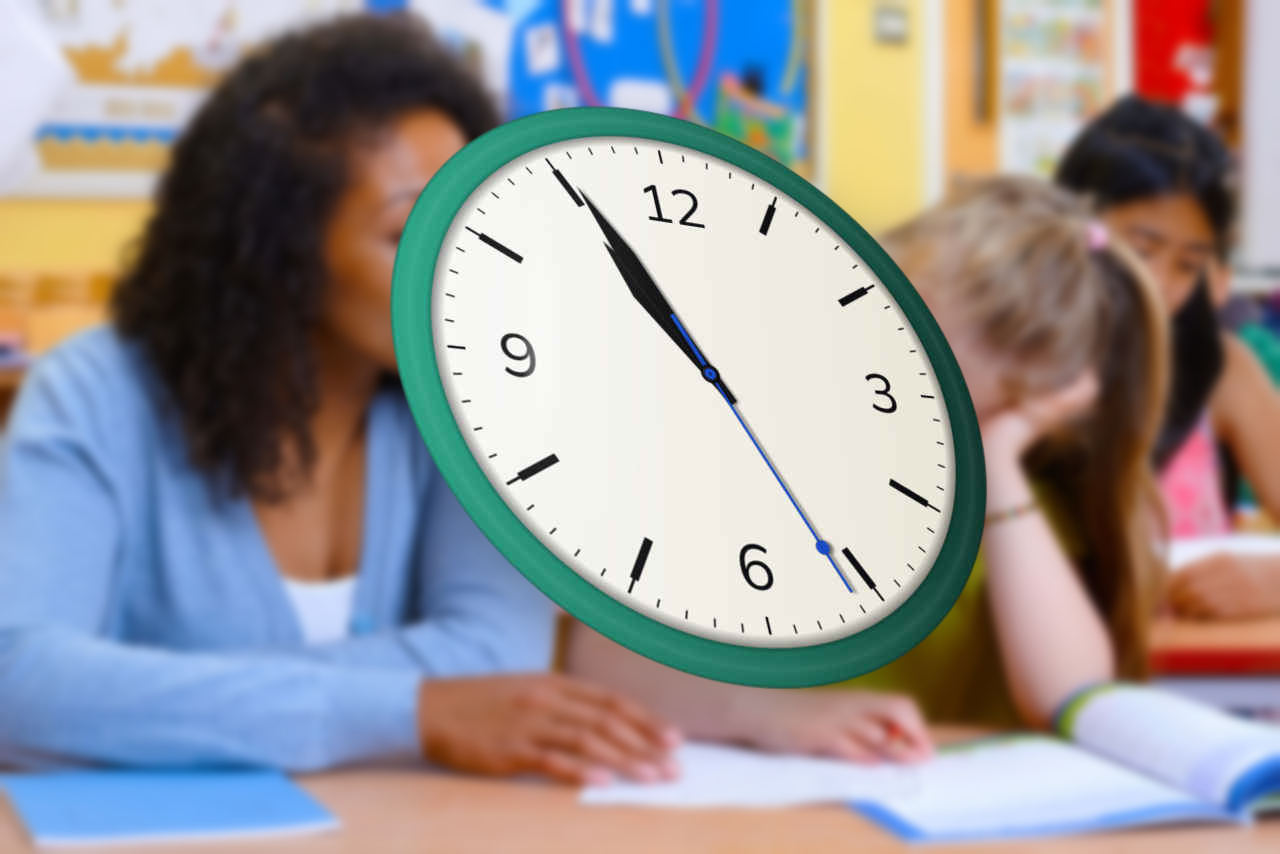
10:55:26
